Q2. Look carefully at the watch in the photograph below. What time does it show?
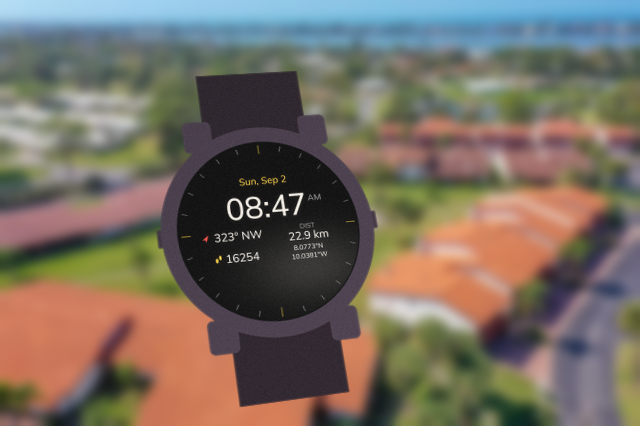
8:47
